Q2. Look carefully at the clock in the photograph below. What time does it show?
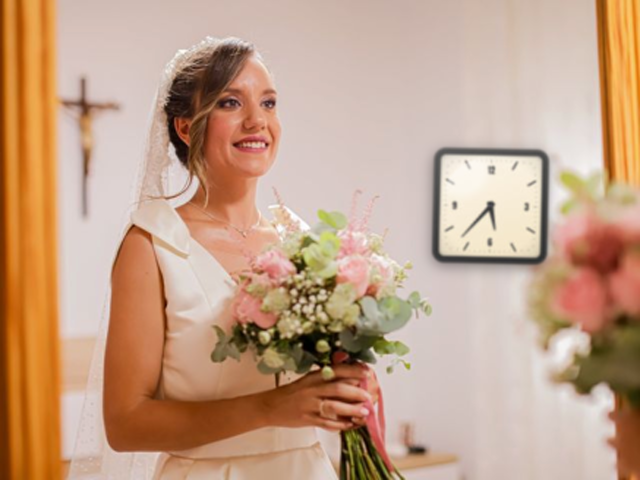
5:37
